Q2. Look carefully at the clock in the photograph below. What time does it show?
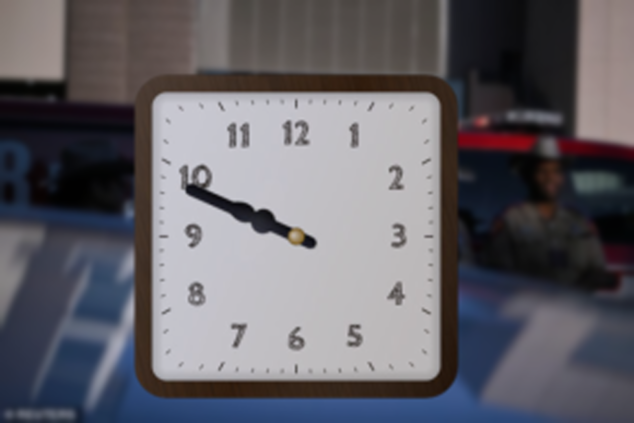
9:49
